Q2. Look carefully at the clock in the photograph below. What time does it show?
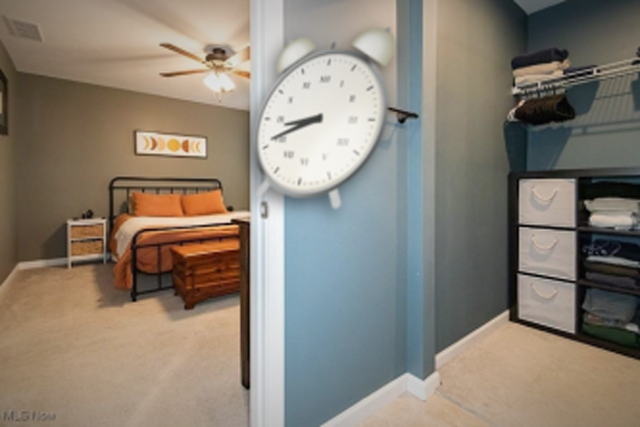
8:41
